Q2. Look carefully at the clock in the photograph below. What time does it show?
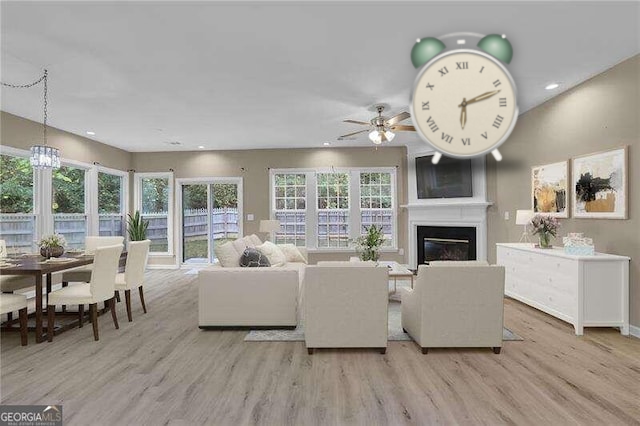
6:12
